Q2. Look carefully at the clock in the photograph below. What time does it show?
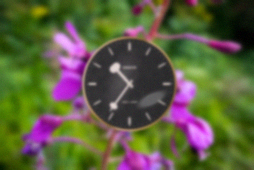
10:36
